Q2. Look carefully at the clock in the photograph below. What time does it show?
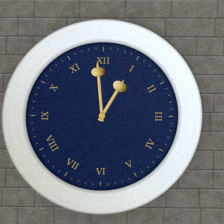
12:59
